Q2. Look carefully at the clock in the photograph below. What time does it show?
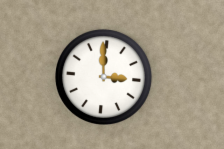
2:59
